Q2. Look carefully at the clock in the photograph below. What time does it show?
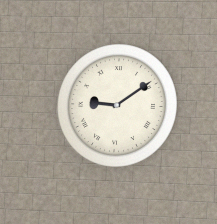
9:09
